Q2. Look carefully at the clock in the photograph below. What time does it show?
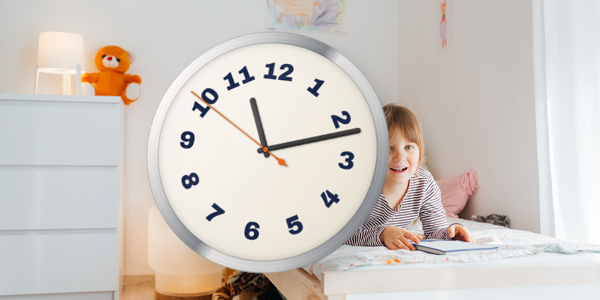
11:11:50
